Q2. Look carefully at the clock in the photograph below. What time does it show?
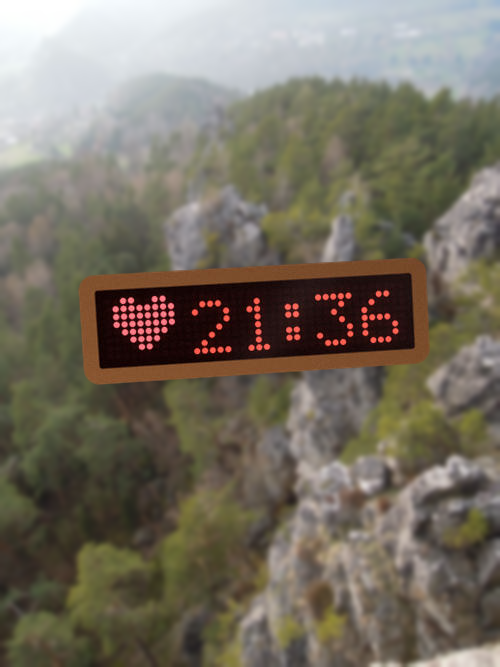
21:36
